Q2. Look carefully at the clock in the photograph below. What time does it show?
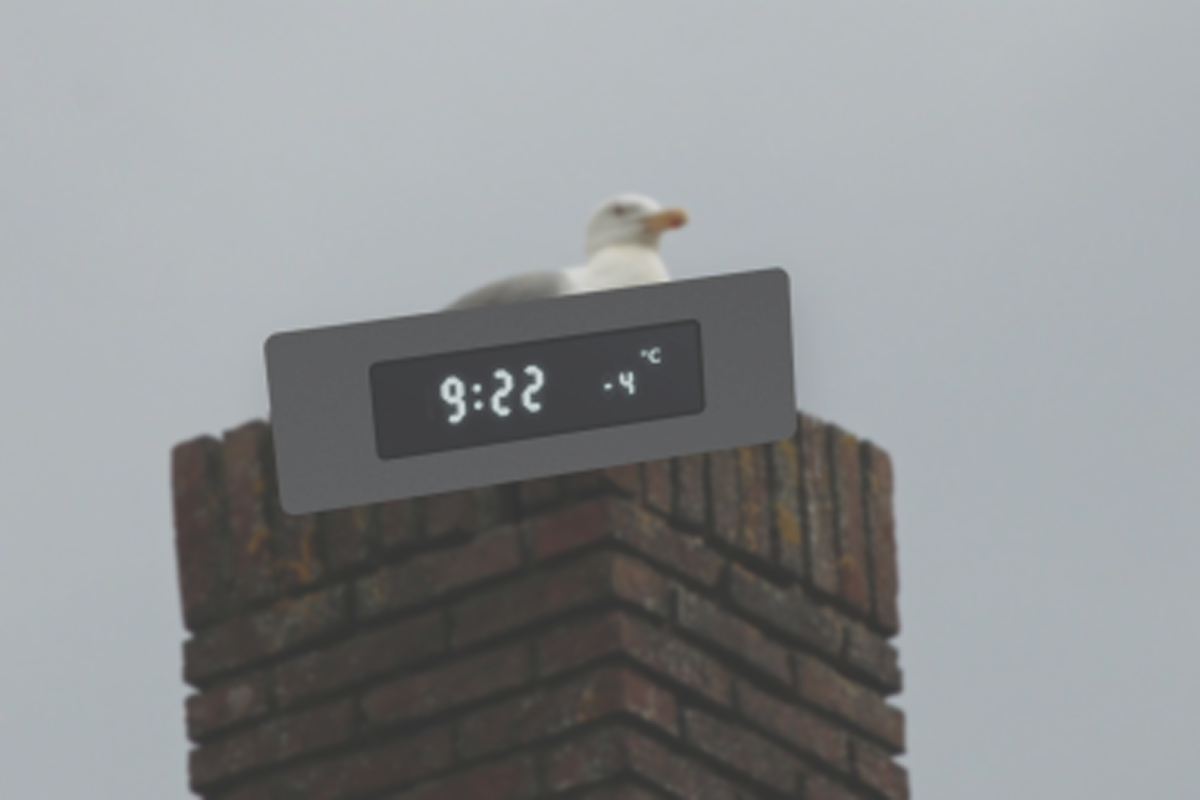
9:22
